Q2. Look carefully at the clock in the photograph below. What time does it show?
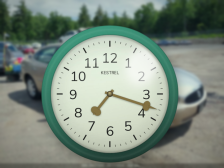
7:18
